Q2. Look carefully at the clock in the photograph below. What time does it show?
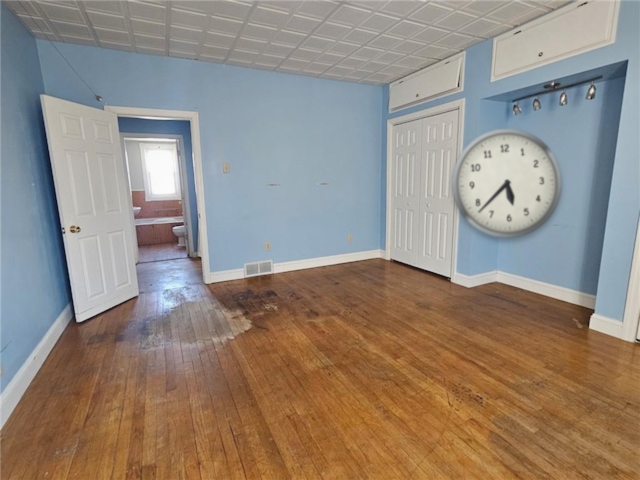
5:38
